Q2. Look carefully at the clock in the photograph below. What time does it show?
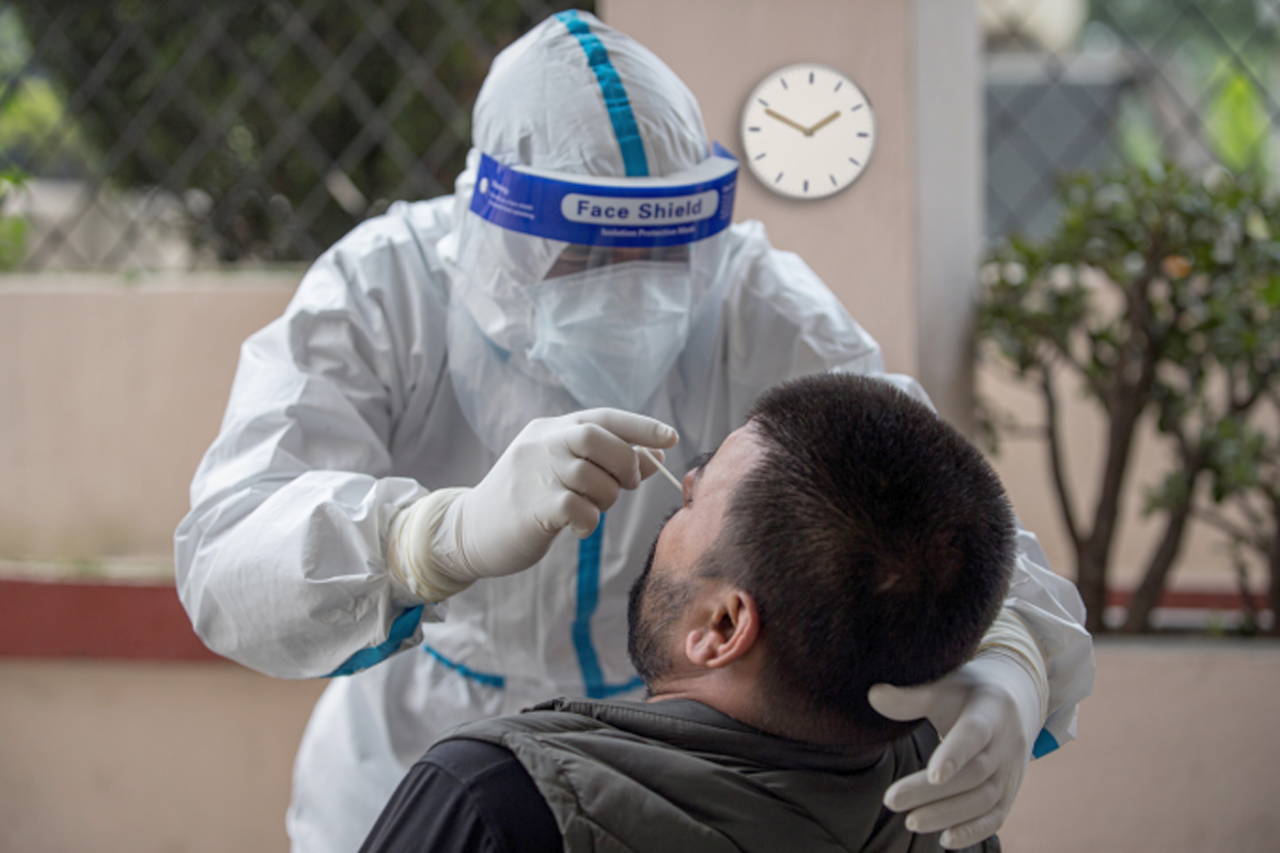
1:49
